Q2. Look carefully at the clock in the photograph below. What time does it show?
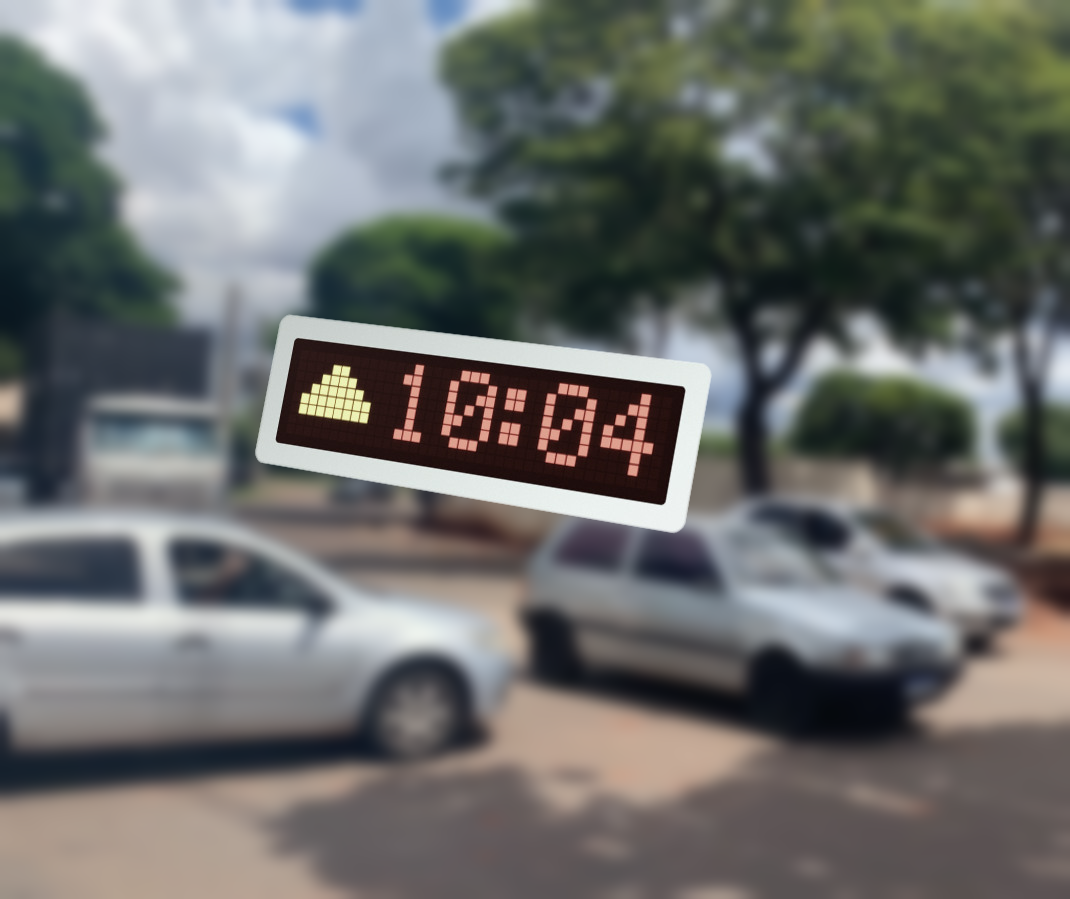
10:04
